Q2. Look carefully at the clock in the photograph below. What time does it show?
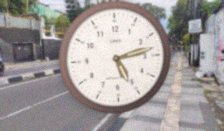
5:13
